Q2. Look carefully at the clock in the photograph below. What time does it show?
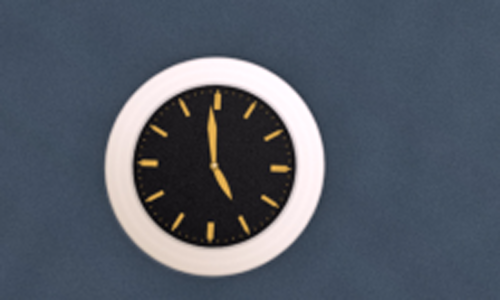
4:59
